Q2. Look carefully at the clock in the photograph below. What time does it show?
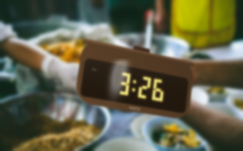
3:26
